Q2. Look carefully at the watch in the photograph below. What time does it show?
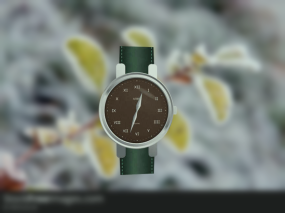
12:33
